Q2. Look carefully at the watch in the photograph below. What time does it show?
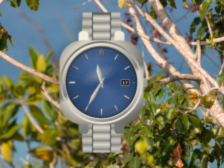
11:35
